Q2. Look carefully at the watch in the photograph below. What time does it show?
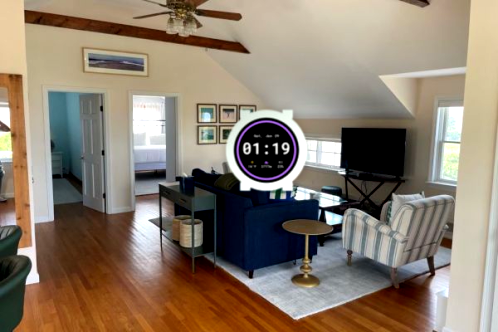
1:19
